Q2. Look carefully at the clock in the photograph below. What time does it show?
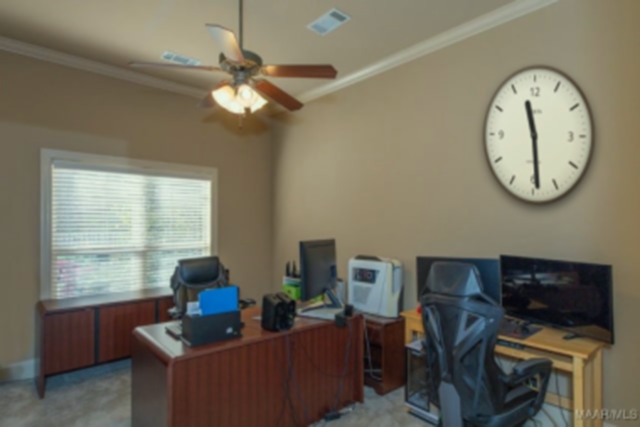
11:29
